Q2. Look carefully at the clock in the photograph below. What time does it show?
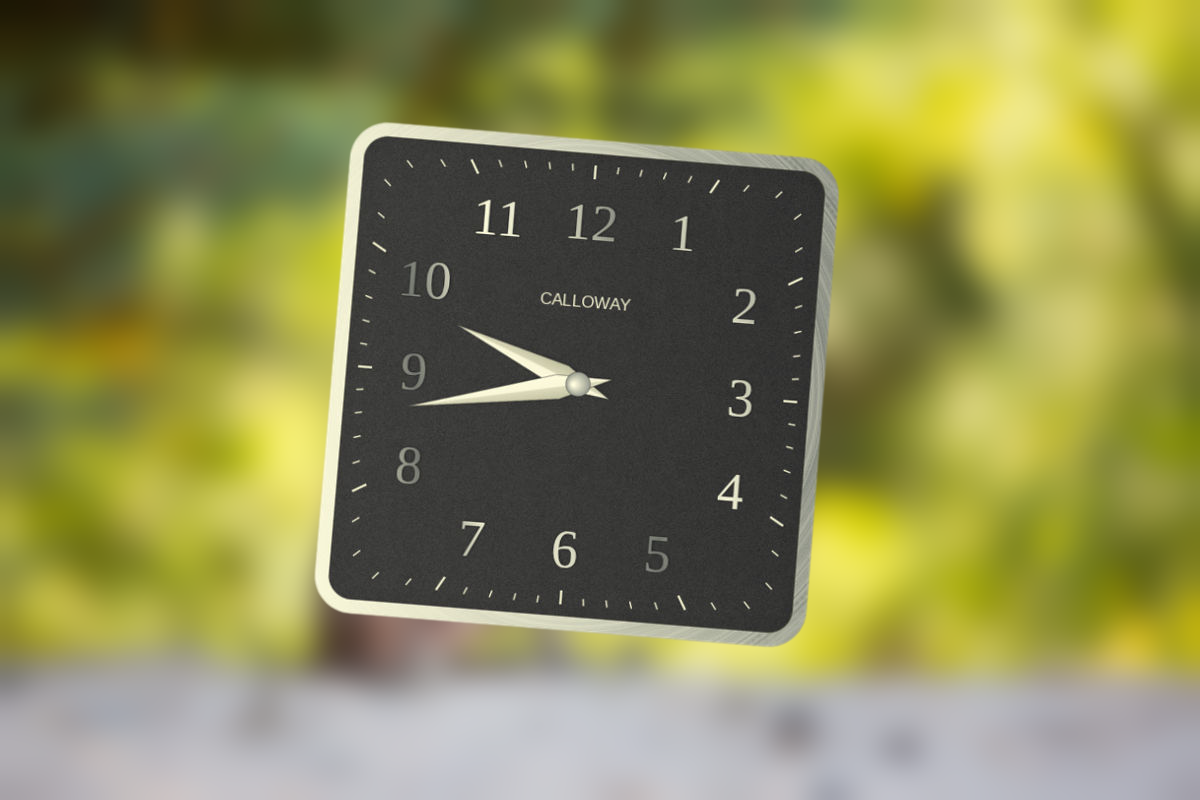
9:43
